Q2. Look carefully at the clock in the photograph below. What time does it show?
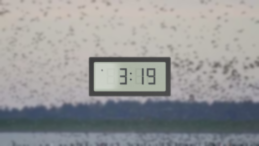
3:19
